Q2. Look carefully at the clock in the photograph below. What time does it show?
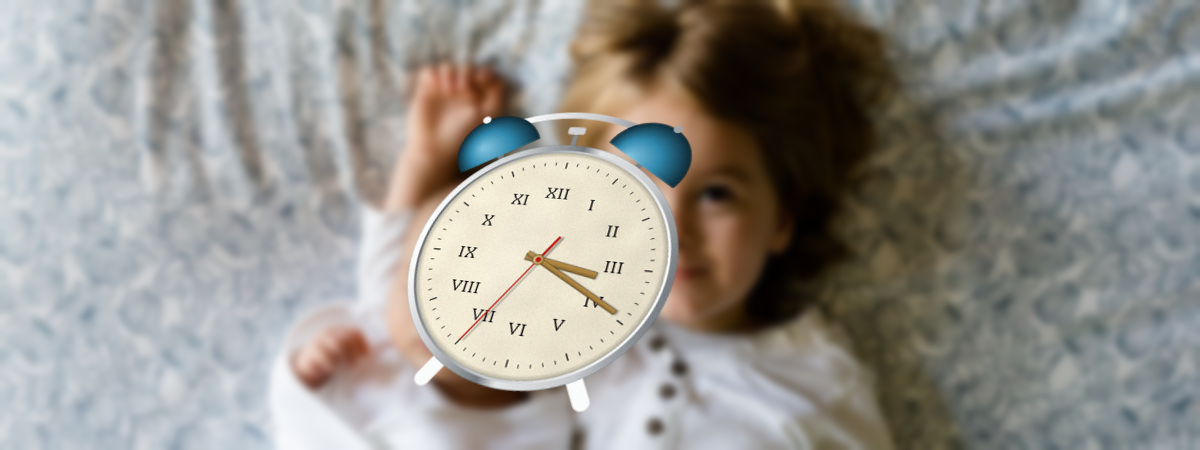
3:19:35
